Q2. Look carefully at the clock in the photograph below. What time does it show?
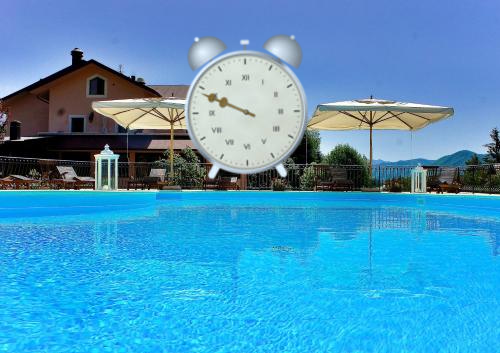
9:49
